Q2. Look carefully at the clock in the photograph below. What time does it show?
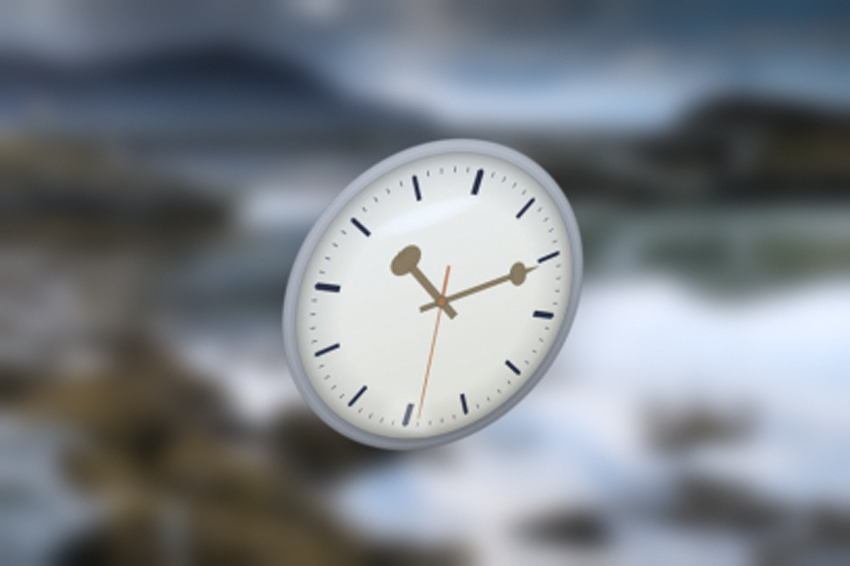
10:10:29
